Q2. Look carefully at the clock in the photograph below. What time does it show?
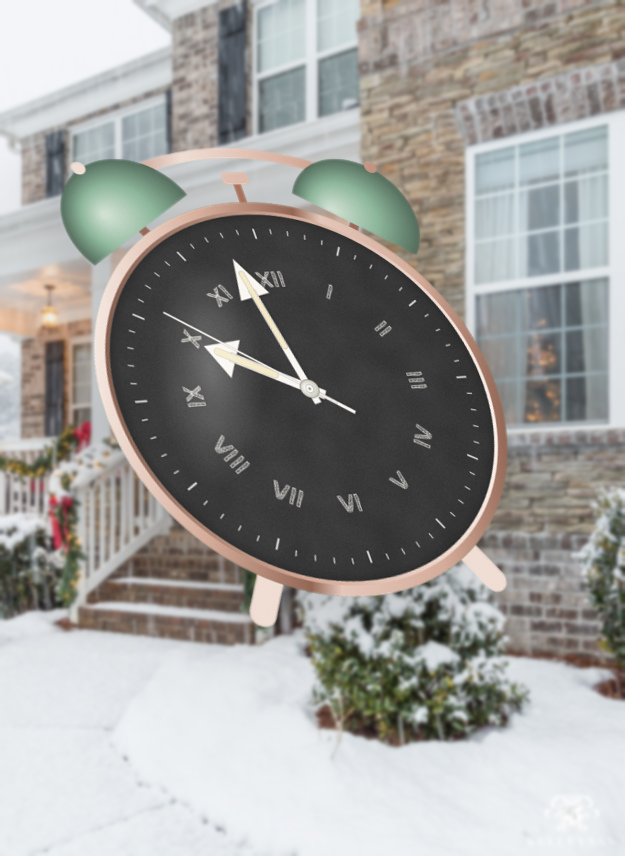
9:57:51
